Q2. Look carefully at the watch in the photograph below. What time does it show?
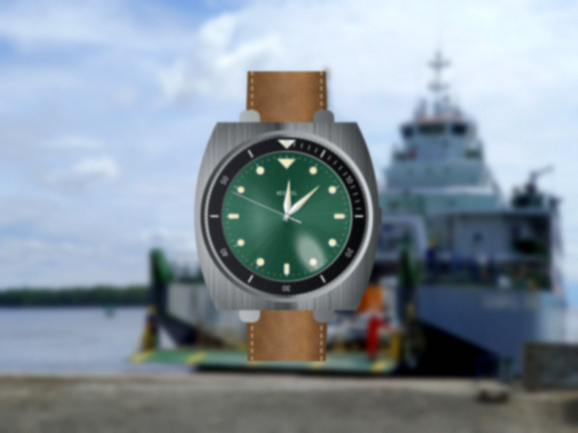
12:07:49
